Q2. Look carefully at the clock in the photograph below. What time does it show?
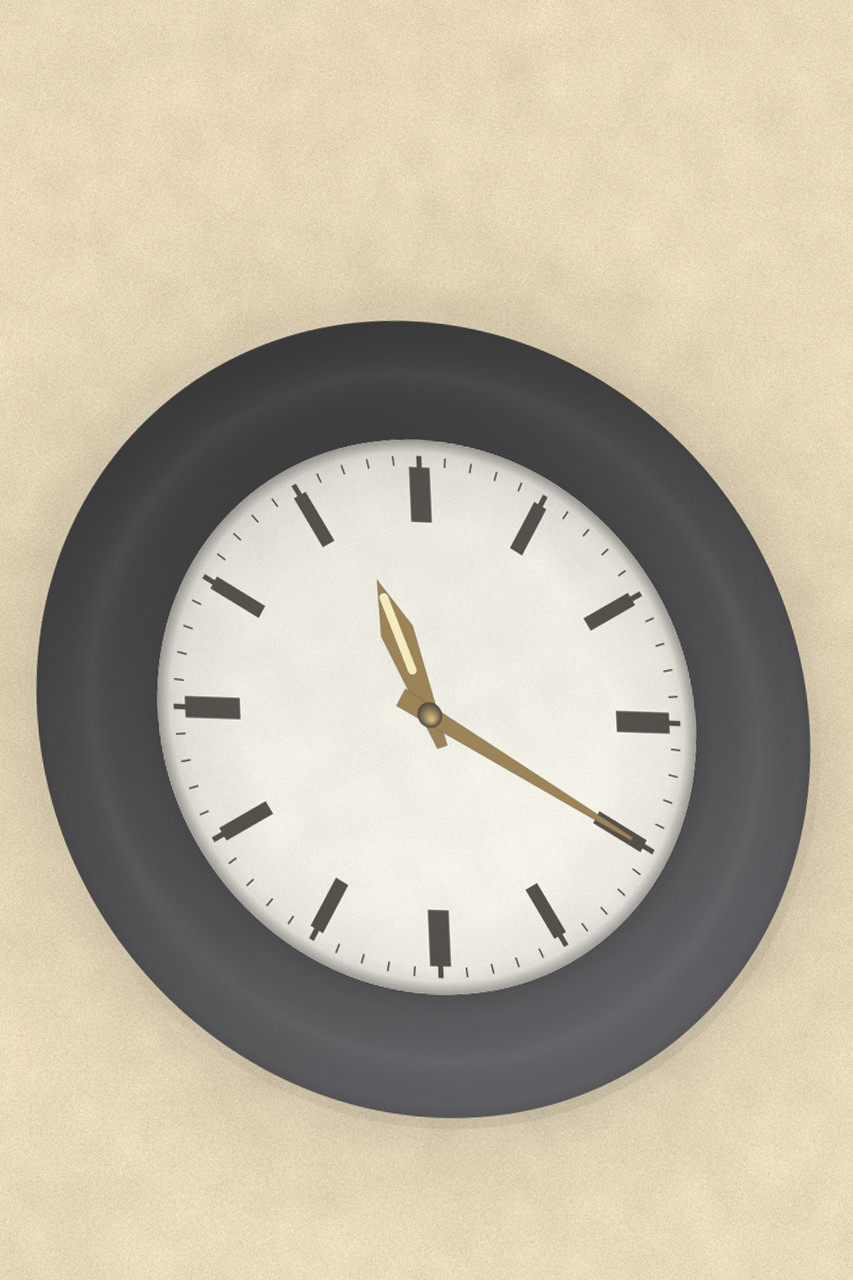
11:20
